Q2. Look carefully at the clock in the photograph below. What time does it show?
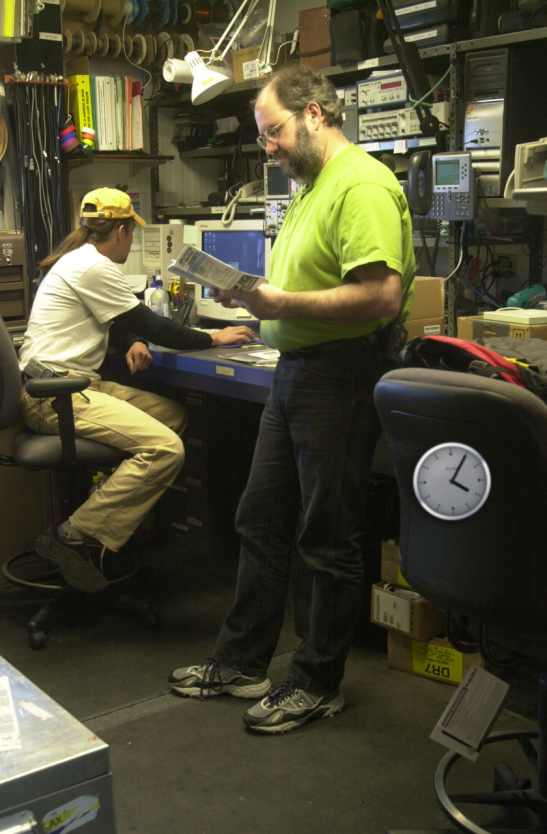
4:05
